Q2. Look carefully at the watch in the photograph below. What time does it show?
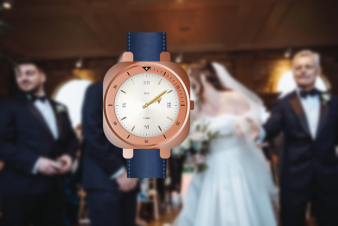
2:09
